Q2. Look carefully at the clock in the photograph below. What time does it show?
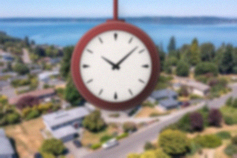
10:08
